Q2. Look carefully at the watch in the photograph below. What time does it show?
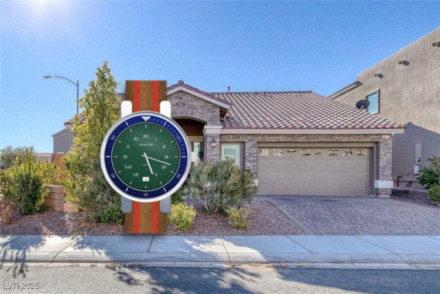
5:18
